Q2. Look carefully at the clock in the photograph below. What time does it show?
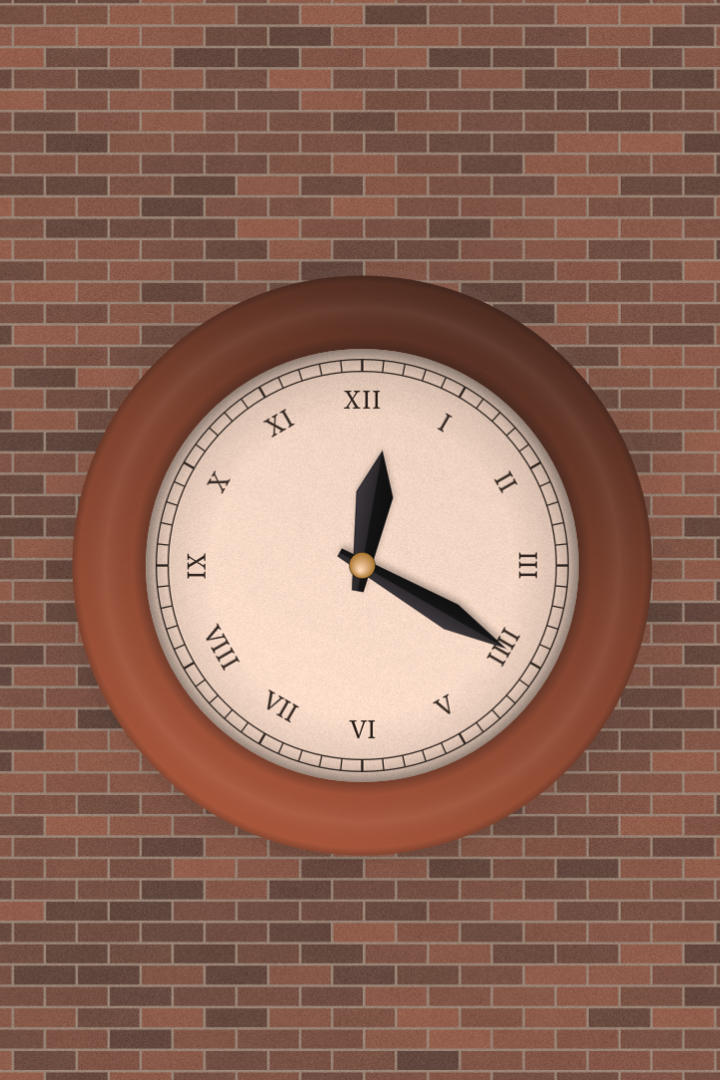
12:20
